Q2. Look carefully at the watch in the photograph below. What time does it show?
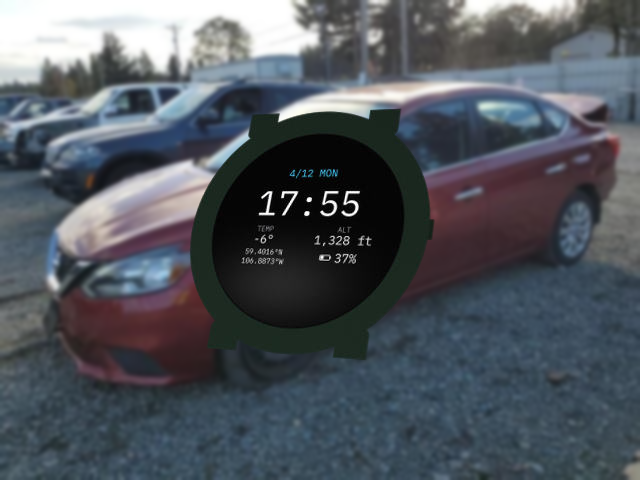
17:55
